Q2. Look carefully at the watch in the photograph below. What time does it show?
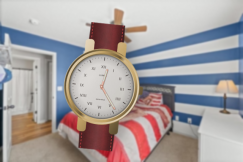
12:24
